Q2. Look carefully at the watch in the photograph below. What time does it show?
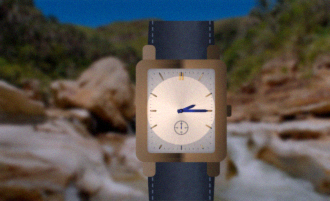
2:15
